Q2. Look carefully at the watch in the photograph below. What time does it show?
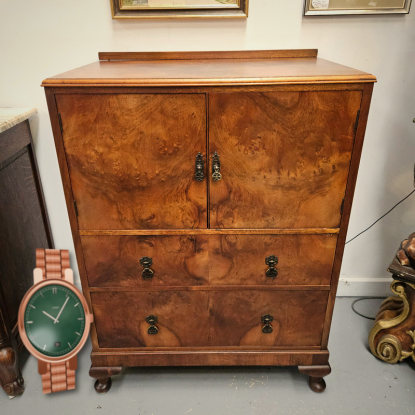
10:06
